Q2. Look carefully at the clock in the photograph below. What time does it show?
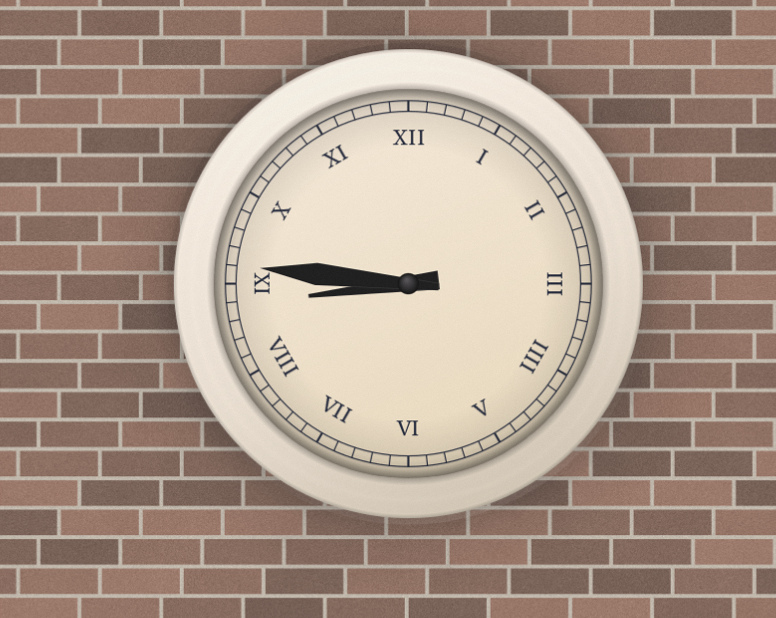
8:46
